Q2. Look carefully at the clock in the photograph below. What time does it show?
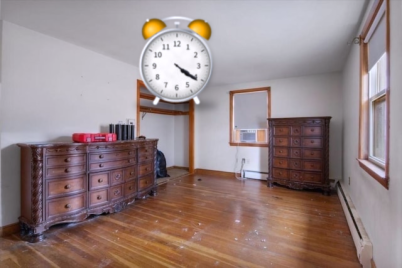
4:21
